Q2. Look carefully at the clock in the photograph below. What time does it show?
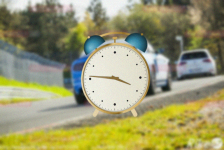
3:46
